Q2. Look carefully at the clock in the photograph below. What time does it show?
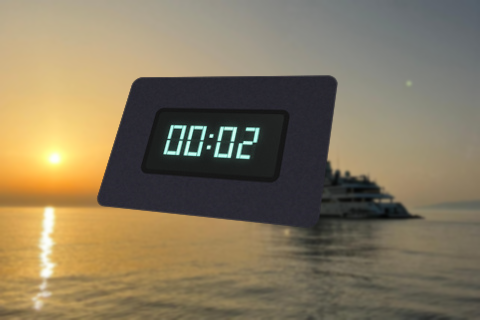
0:02
